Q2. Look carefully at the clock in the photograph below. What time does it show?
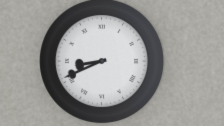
8:41
